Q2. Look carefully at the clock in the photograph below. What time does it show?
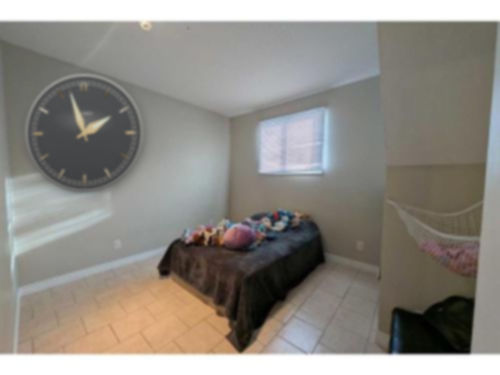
1:57
